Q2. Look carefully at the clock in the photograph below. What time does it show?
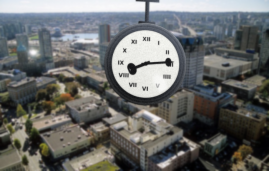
8:14
